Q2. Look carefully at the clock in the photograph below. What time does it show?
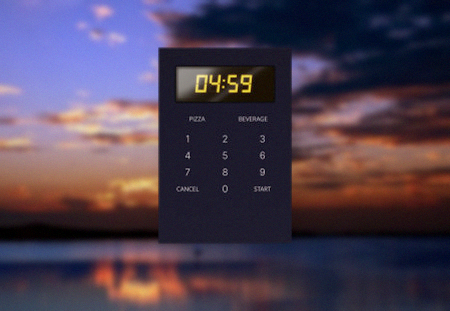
4:59
